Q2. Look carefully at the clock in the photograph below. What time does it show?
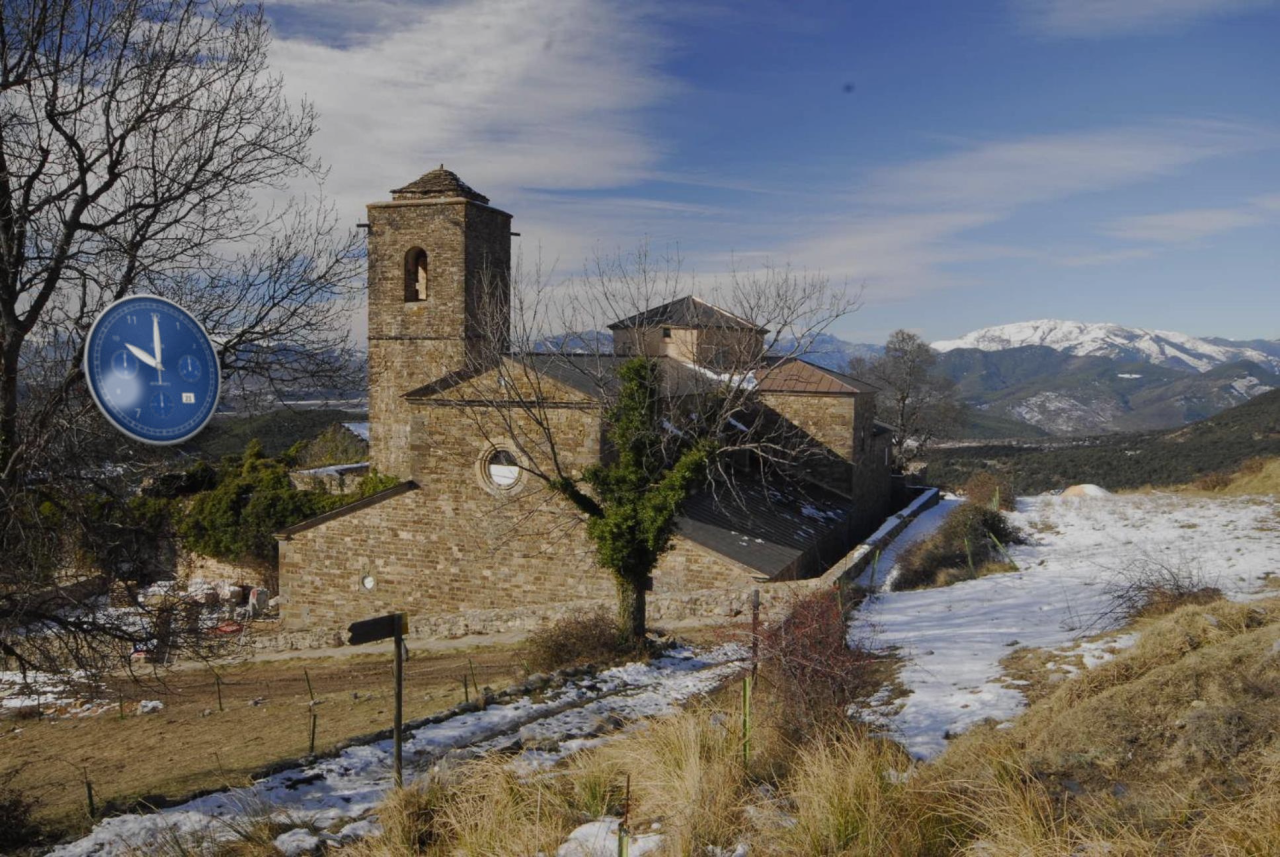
10:00
